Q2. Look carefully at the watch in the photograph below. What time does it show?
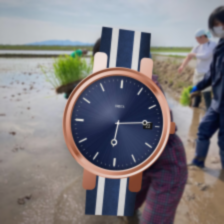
6:14
